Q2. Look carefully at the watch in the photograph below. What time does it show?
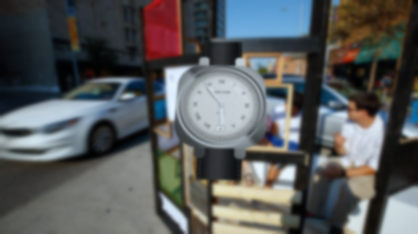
5:54
